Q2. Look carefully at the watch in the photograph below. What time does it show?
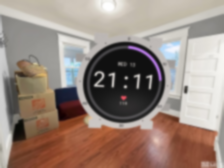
21:11
